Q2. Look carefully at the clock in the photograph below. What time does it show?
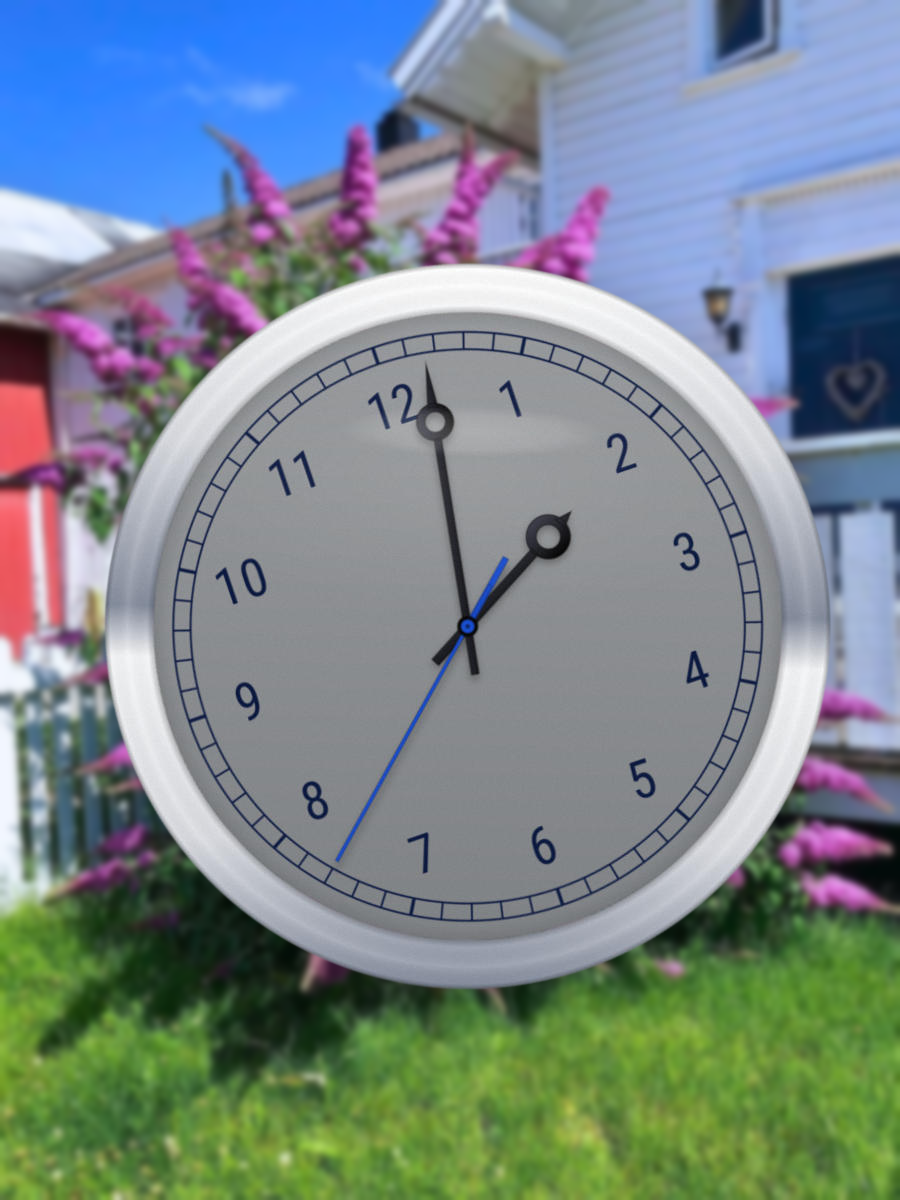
2:01:38
